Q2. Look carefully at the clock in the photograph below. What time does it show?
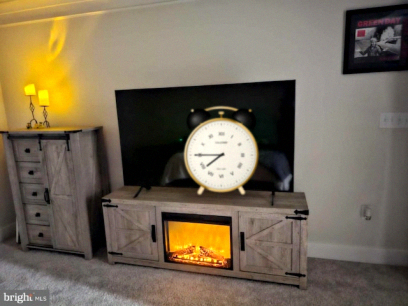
7:45
